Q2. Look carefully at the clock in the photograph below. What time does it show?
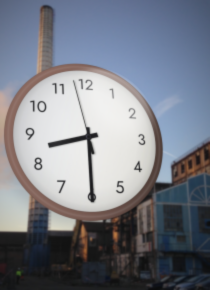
8:29:58
